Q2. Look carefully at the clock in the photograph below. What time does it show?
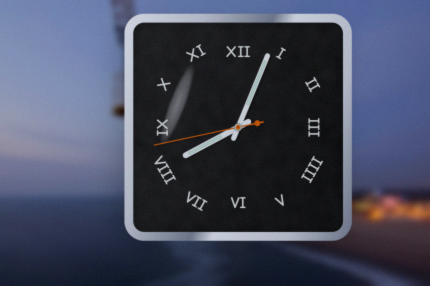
8:03:43
